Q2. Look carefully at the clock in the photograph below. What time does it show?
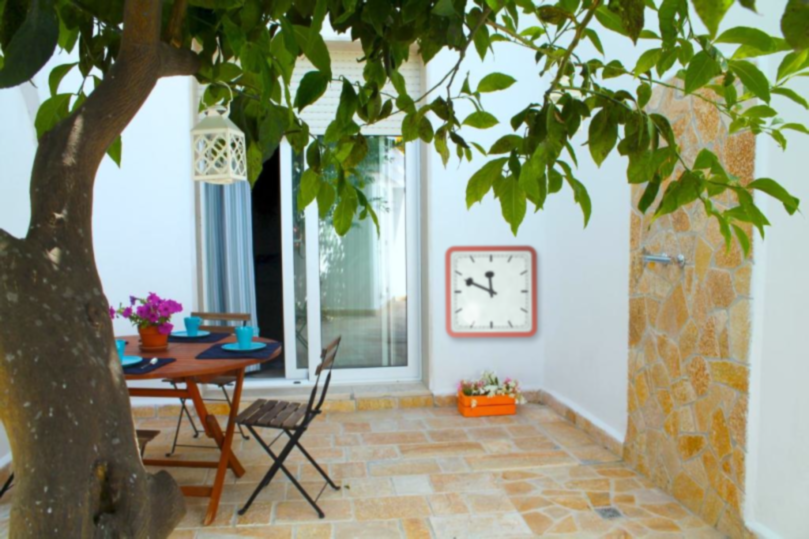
11:49
